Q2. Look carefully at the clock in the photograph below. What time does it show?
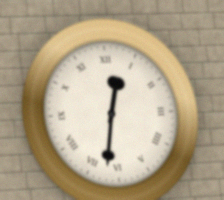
12:32
